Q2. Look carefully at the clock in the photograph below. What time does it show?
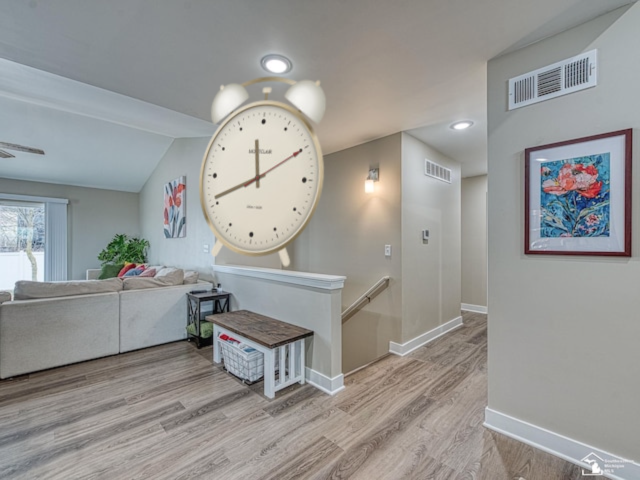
11:41:10
